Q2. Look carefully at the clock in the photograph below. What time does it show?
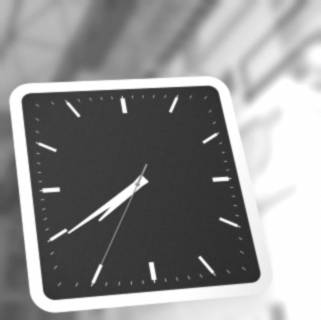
7:39:35
